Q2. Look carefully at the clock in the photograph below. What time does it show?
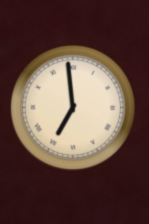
6:59
